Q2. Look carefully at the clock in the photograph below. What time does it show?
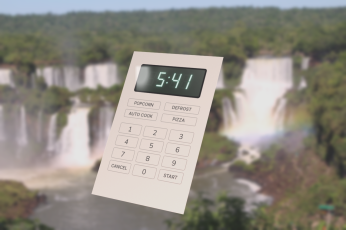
5:41
